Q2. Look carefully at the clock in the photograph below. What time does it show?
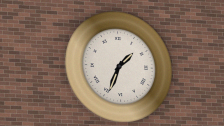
1:34
